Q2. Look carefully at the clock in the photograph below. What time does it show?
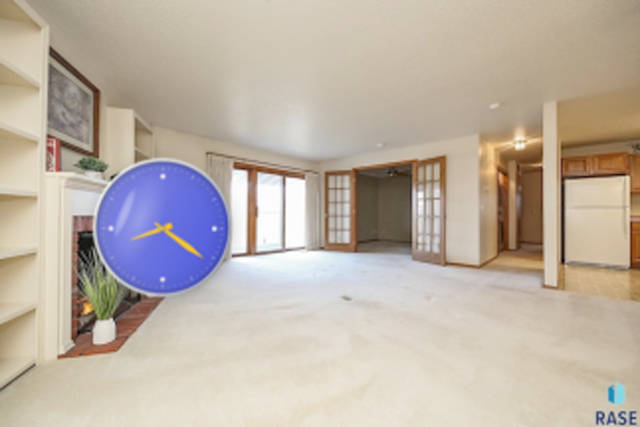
8:21
